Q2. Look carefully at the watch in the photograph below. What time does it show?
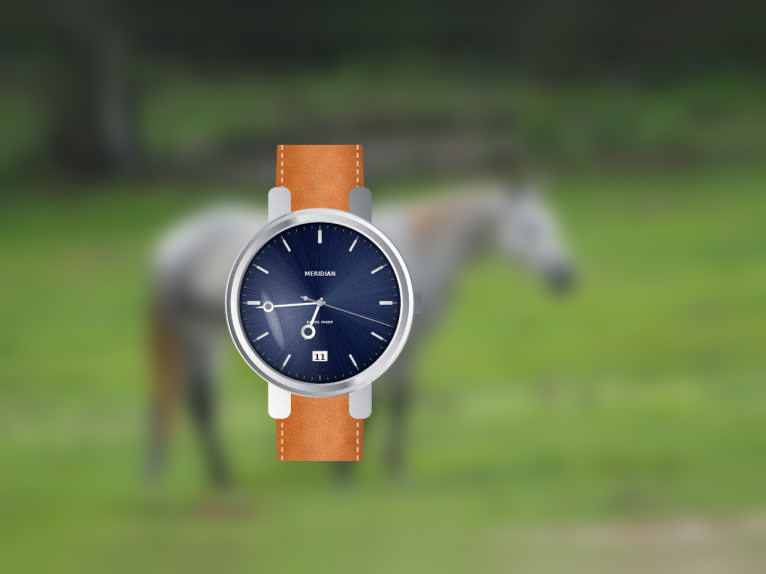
6:44:18
